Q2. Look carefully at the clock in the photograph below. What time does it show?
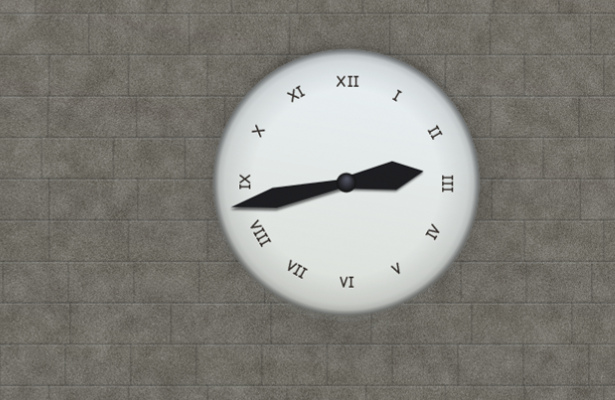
2:43
